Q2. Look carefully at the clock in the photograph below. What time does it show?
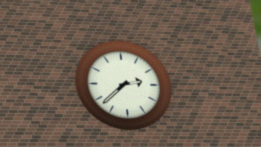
2:38
